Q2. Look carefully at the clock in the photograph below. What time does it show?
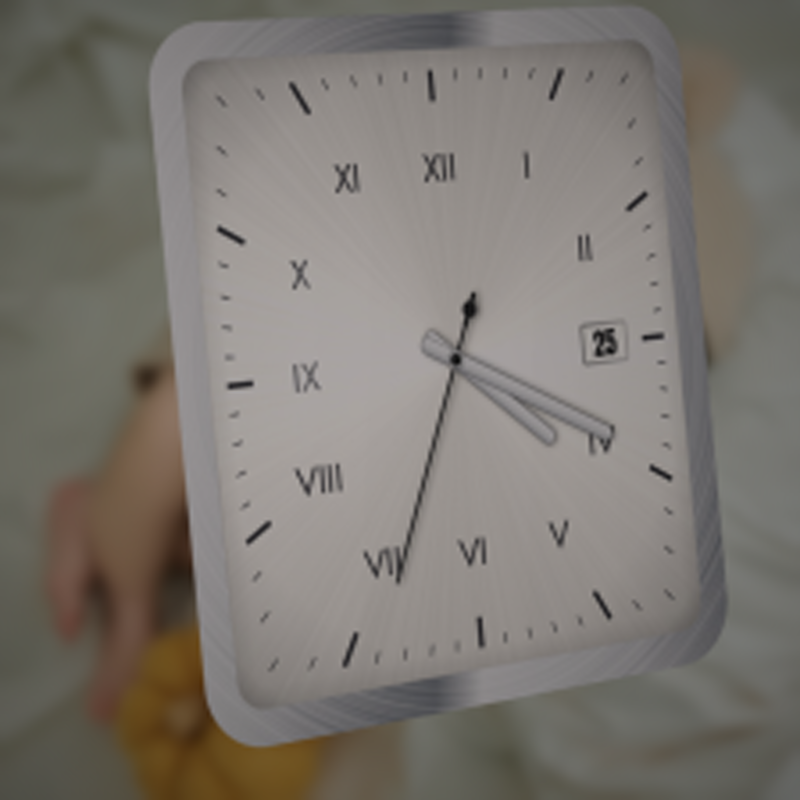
4:19:34
